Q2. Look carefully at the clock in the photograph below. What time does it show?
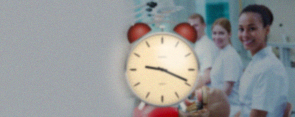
9:19
